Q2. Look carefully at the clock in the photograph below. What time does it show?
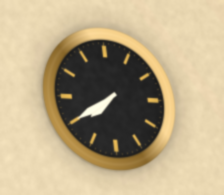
7:40
